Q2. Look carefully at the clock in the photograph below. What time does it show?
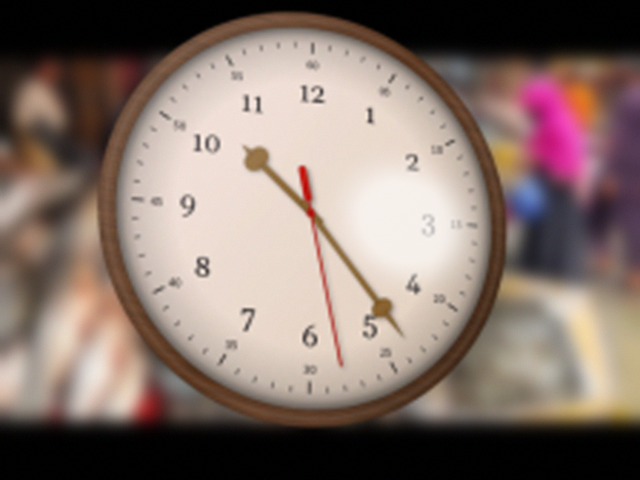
10:23:28
